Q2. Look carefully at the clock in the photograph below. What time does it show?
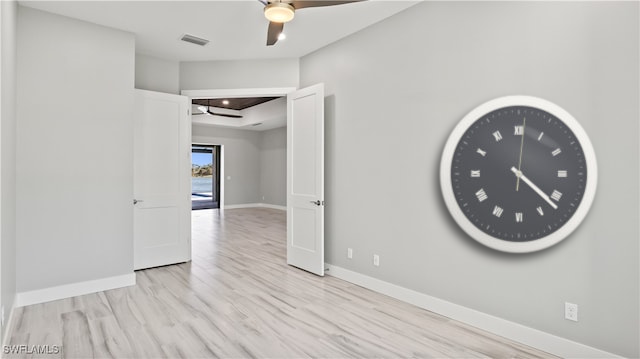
4:22:01
